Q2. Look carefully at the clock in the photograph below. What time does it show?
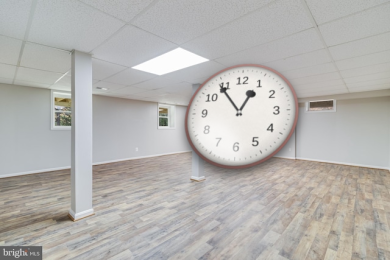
12:54
